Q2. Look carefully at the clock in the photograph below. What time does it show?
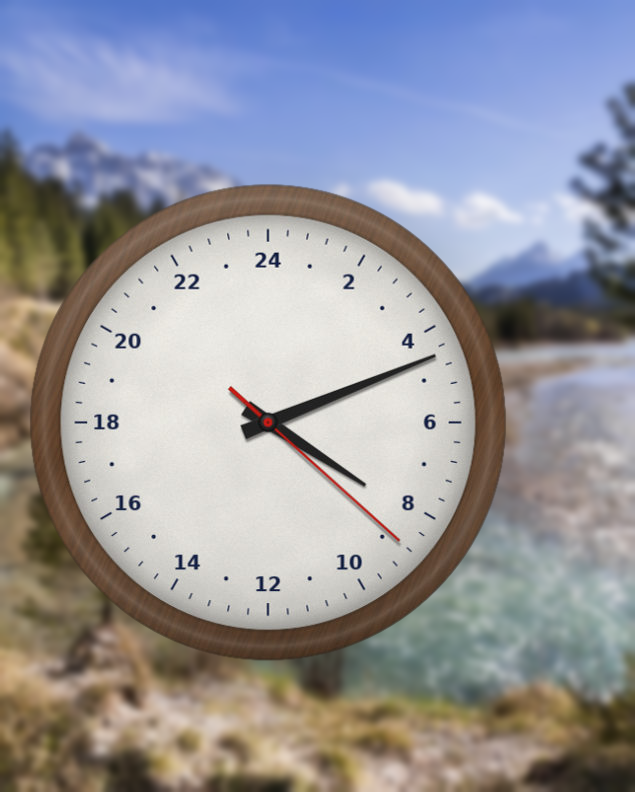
8:11:22
